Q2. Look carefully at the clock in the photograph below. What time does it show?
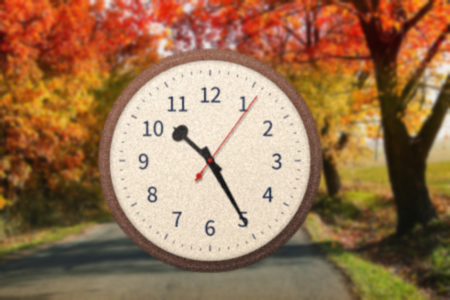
10:25:06
